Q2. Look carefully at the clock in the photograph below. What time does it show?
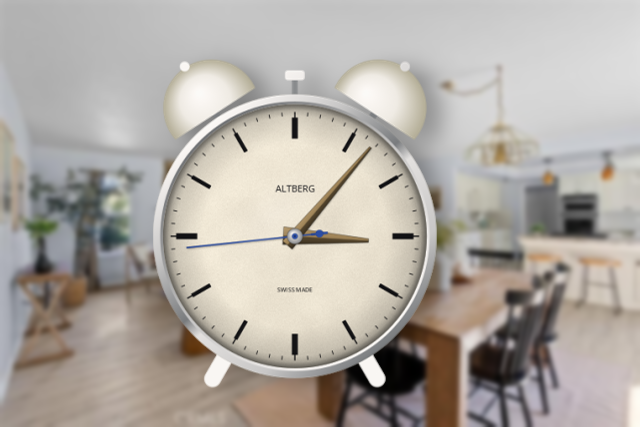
3:06:44
